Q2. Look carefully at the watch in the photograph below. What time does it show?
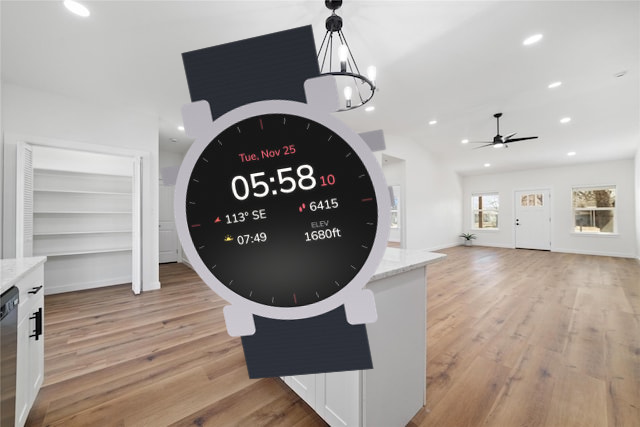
5:58:10
